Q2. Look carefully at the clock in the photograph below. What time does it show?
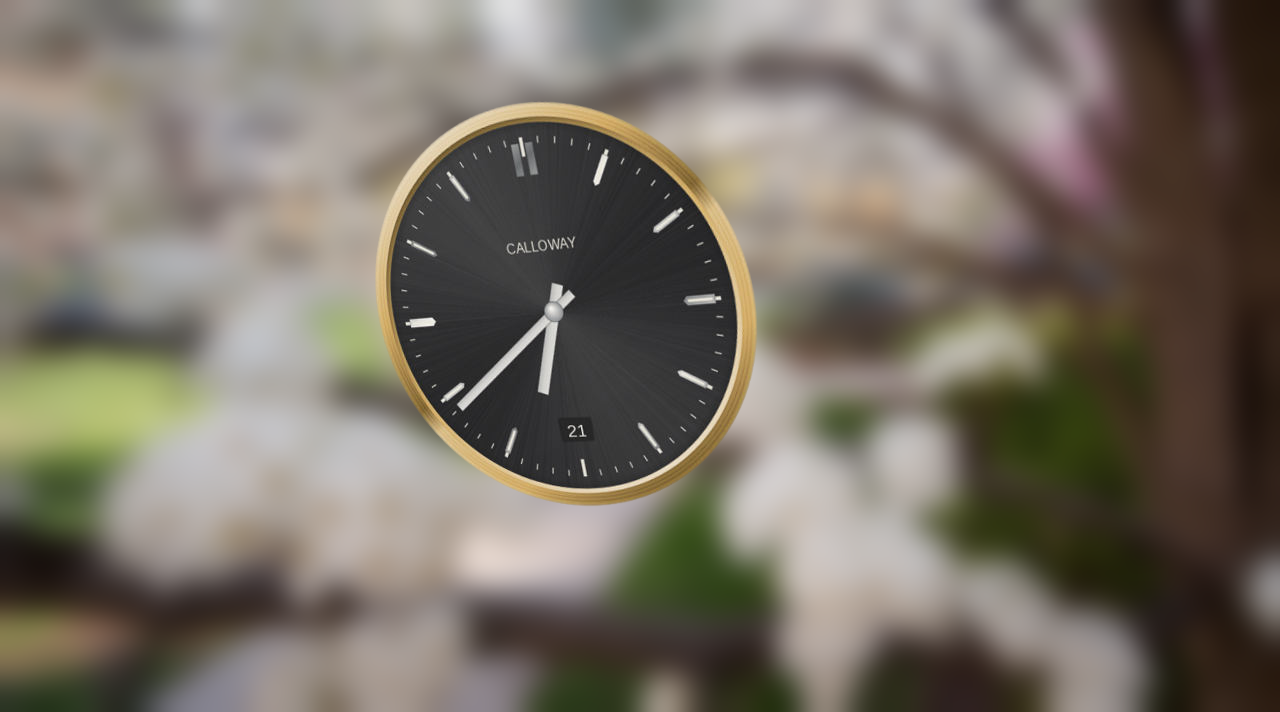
6:39
